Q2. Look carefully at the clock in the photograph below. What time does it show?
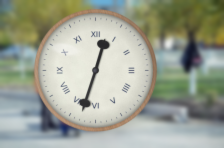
12:33
